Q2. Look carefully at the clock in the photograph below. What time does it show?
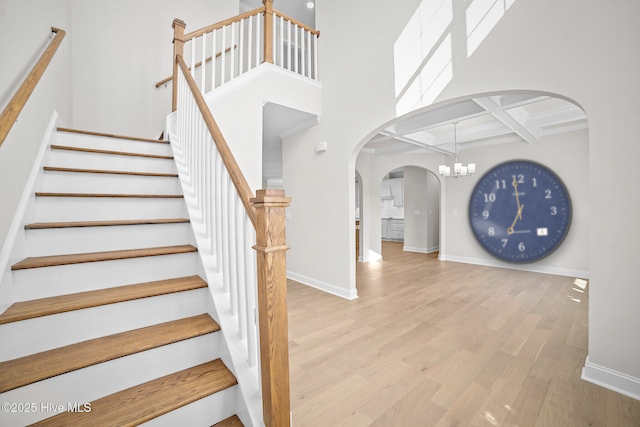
6:59
